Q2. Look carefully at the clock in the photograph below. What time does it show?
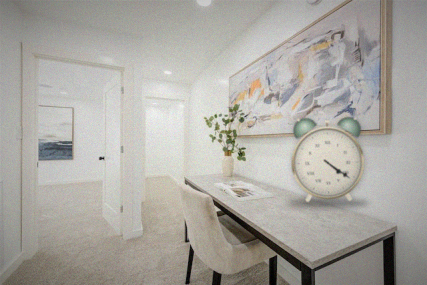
4:21
